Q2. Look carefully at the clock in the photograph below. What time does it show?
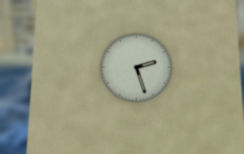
2:27
